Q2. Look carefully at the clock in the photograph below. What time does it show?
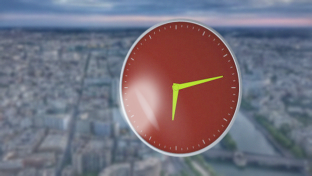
6:13
